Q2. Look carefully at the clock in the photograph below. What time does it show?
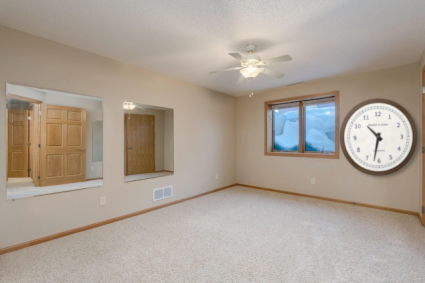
10:32
